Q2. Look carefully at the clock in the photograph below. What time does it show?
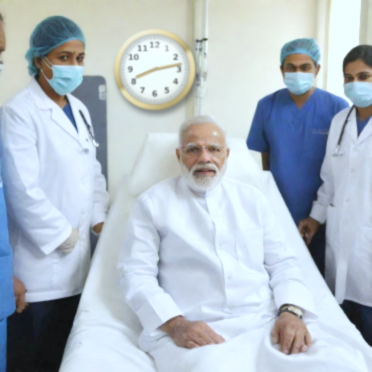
8:13
